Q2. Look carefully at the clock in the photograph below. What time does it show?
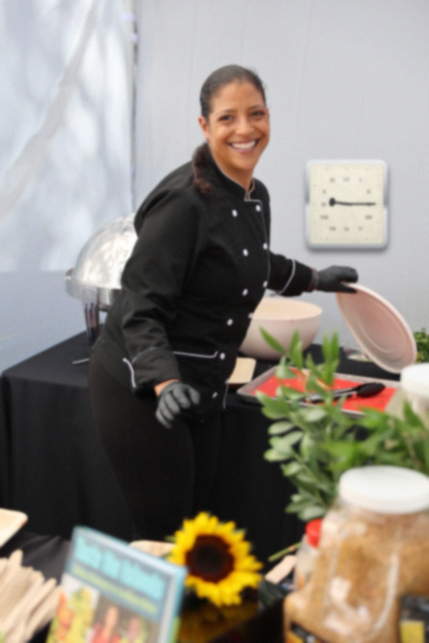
9:15
